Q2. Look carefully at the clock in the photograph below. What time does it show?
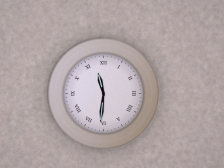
11:31
